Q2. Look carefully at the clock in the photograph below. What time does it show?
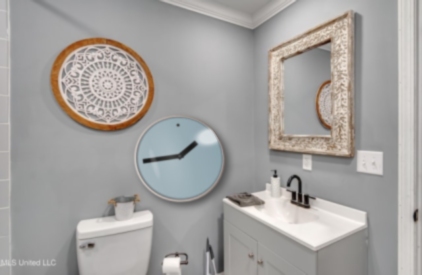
1:44
